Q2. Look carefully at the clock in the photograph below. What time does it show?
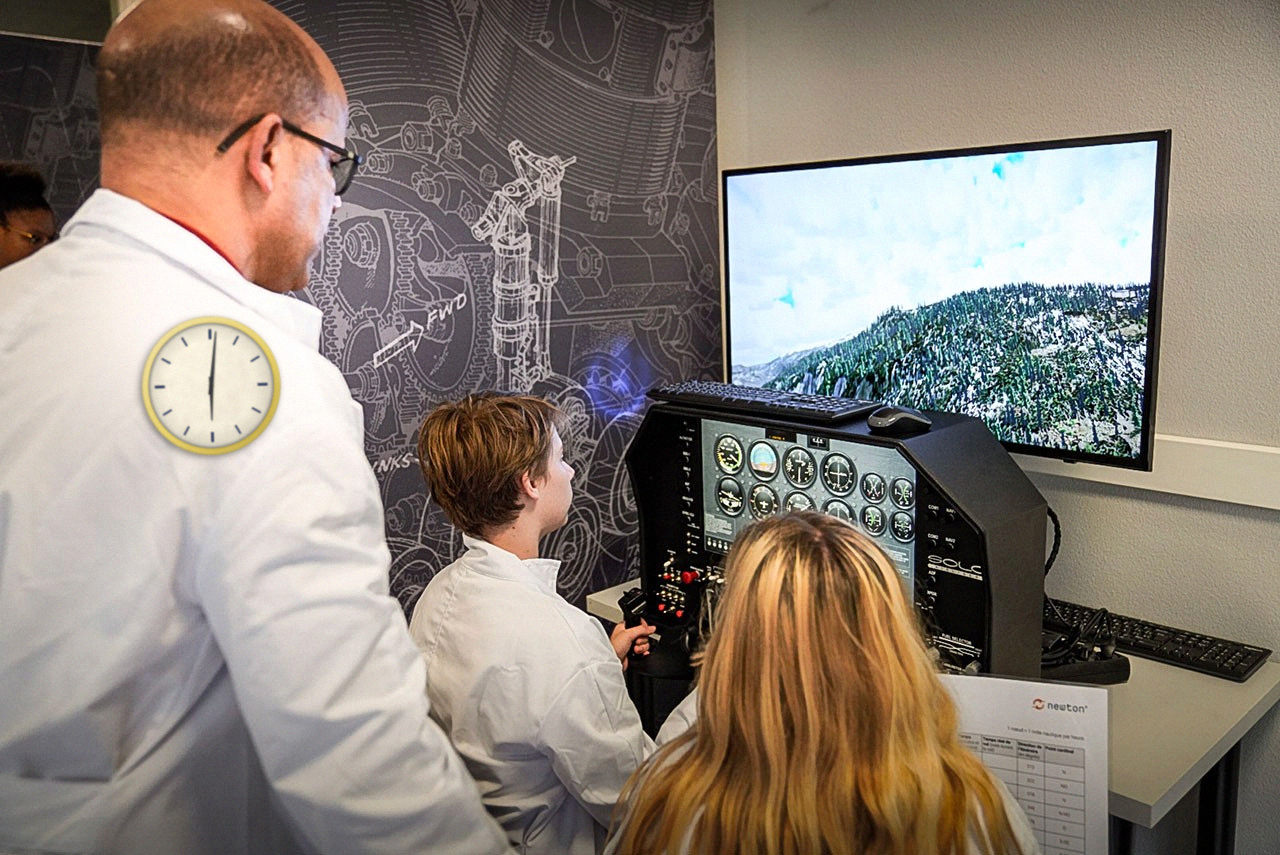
6:01
